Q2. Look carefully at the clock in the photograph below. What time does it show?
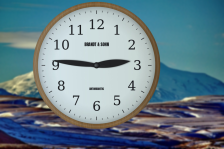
2:46
